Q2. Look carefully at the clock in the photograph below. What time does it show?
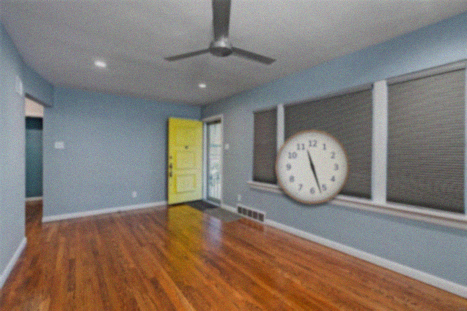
11:27
